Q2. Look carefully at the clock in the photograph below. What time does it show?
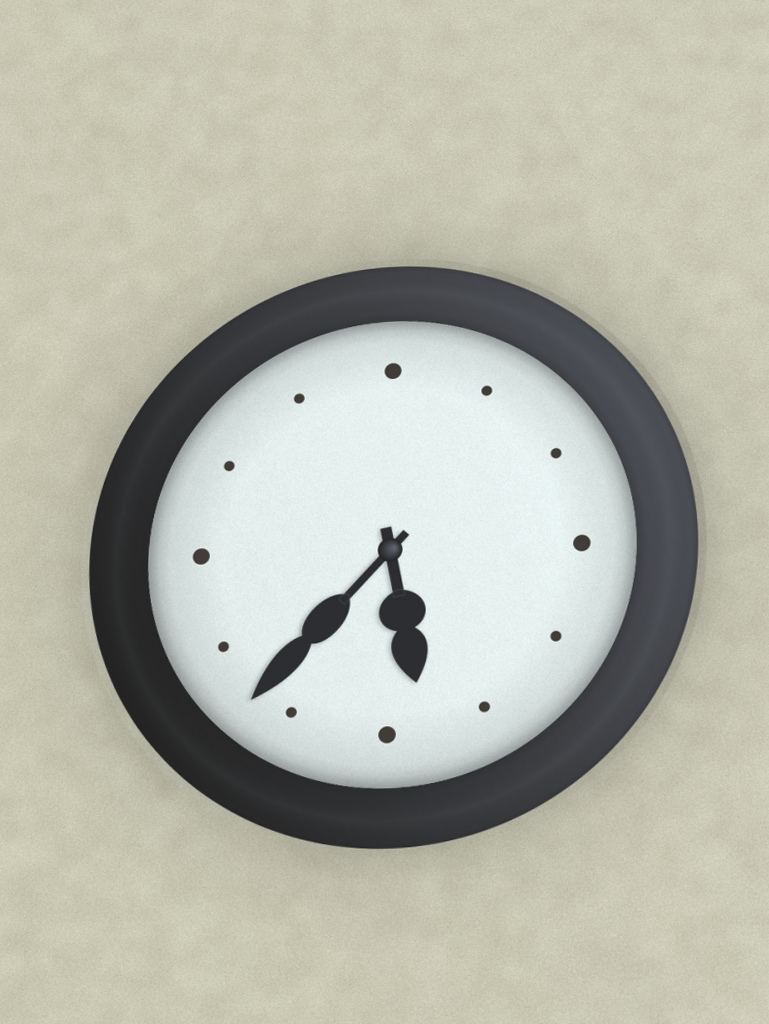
5:37
